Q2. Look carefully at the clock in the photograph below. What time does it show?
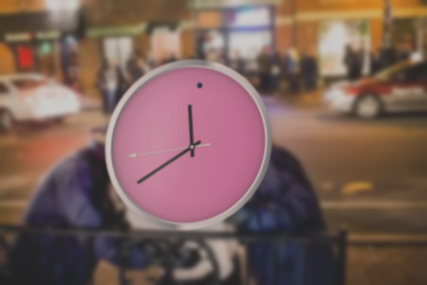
11:38:43
